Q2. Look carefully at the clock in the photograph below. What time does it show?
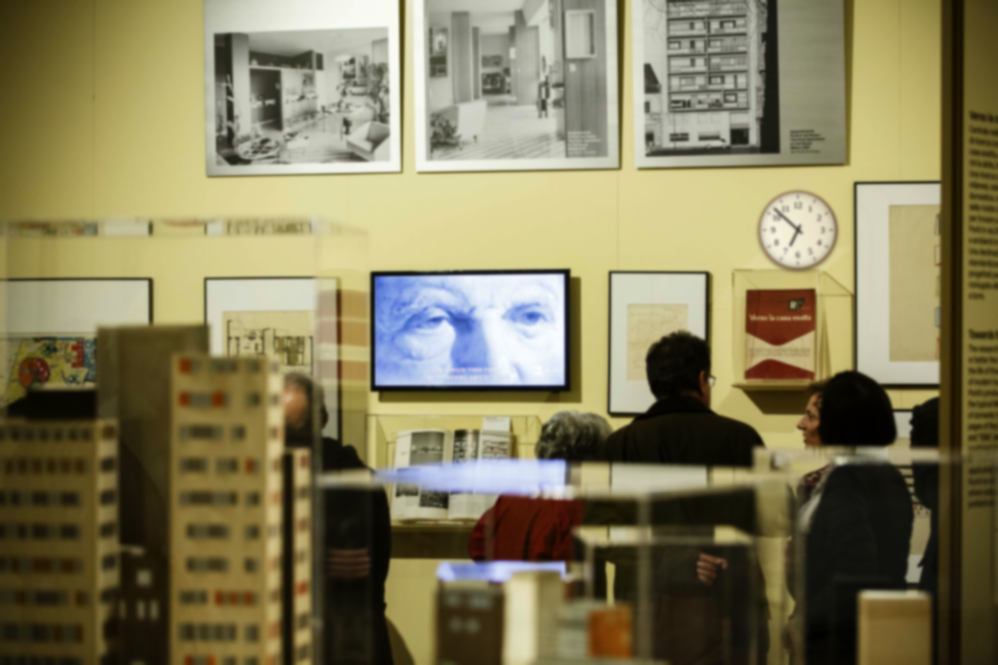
6:52
